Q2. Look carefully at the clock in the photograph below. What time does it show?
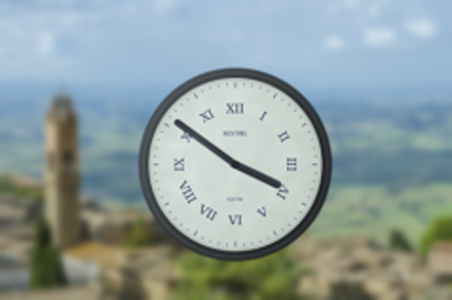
3:51
